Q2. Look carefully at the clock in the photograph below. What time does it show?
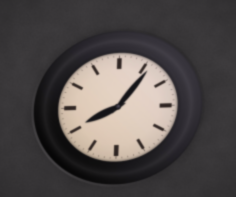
8:06
